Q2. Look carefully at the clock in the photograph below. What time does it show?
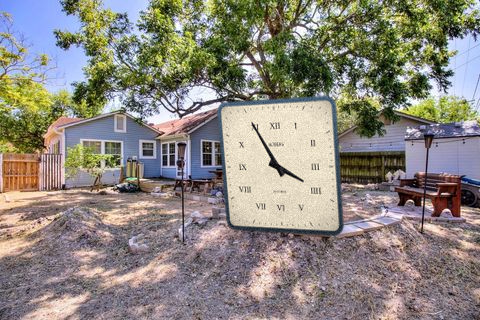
3:55
